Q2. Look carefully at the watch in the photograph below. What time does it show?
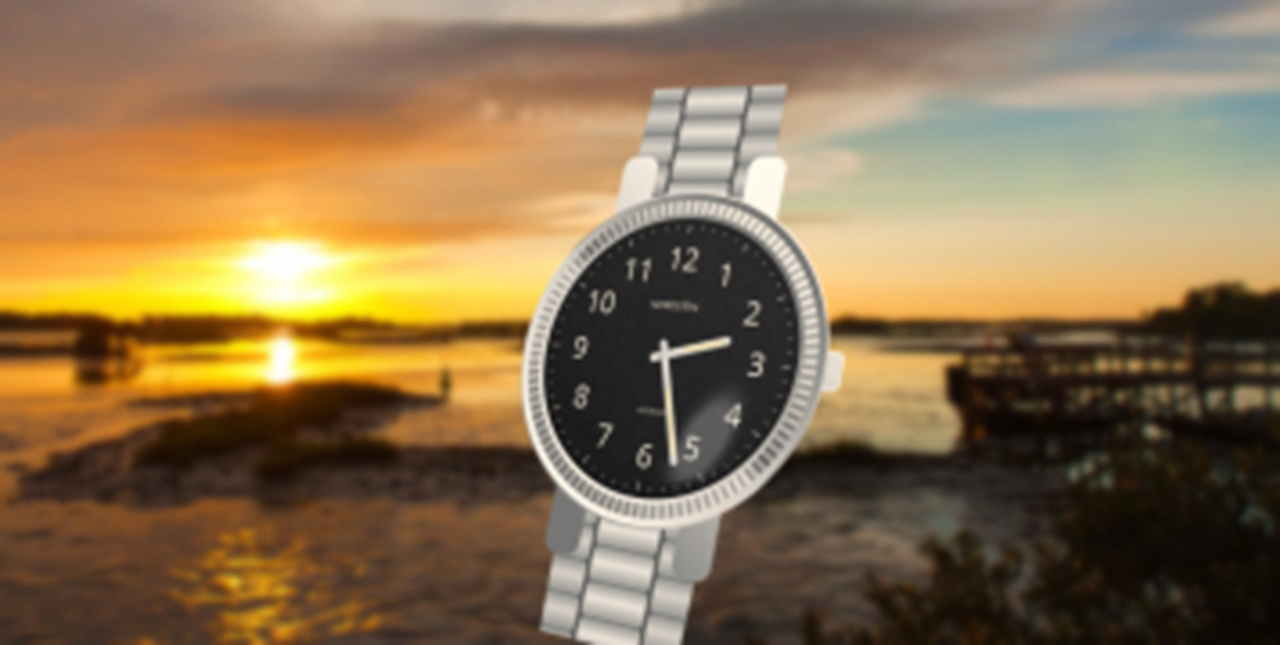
2:27
